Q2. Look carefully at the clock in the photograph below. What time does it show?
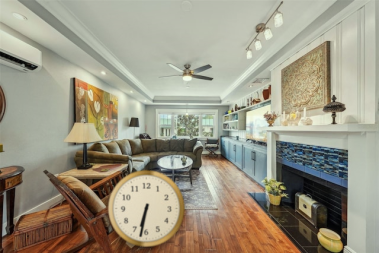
6:32
